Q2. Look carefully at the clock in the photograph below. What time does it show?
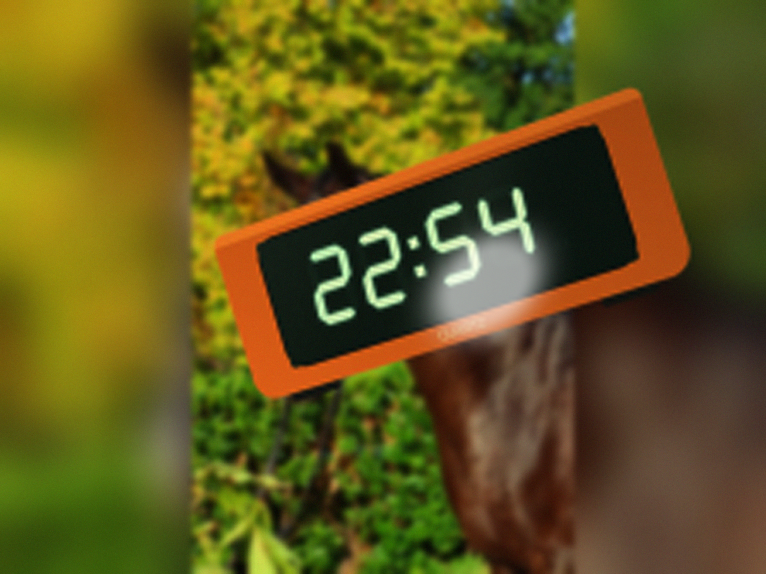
22:54
